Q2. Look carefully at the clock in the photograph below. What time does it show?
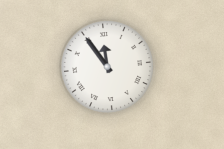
11:55
